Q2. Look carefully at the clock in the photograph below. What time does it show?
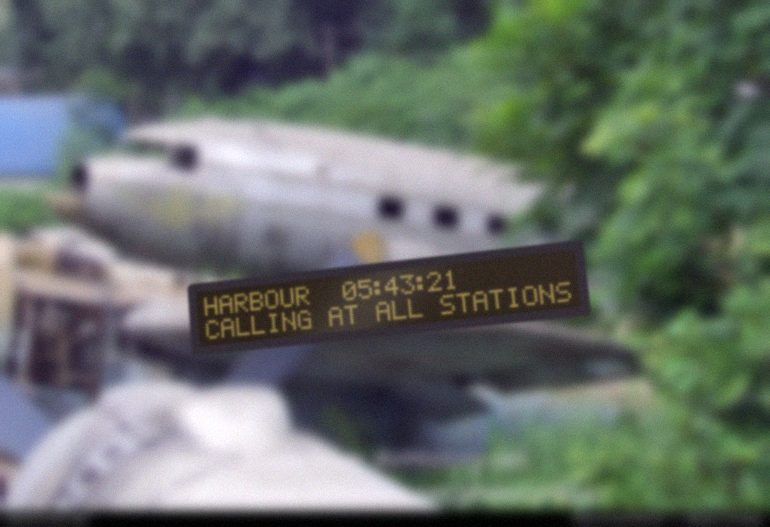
5:43:21
